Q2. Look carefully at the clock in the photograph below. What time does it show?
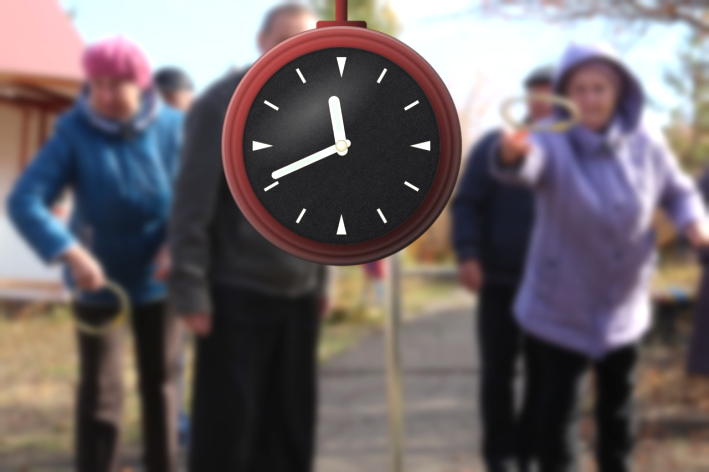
11:41
